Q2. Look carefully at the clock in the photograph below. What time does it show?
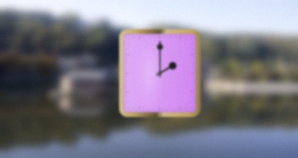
2:00
